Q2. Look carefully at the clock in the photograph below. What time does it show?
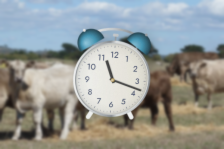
11:18
